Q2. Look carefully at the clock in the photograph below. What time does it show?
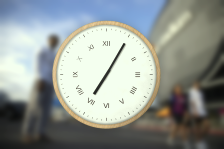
7:05
